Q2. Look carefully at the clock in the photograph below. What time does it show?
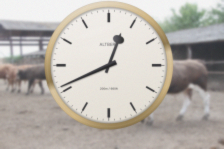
12:41
